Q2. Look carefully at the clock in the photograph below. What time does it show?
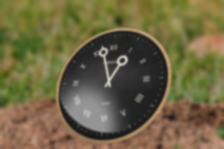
12:57
